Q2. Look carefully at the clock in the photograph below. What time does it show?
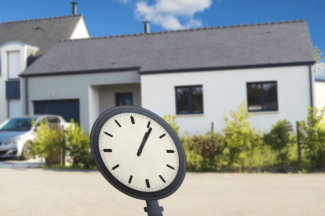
1:06
